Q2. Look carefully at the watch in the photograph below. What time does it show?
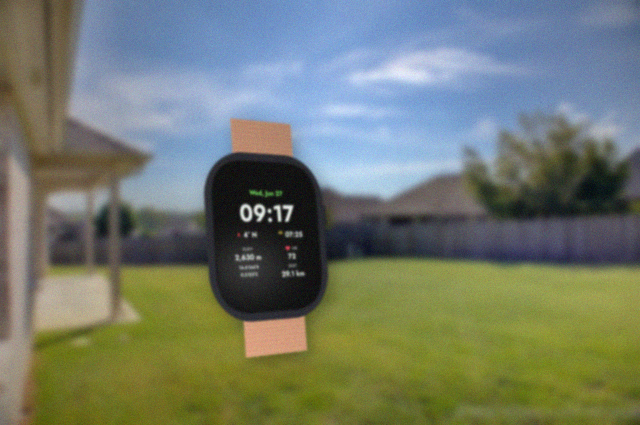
9:17
